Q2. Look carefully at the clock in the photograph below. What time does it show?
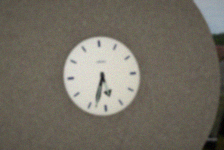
5:33
